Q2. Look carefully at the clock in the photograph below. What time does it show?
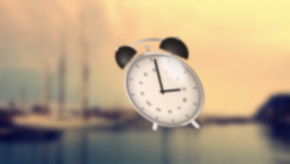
3:01
